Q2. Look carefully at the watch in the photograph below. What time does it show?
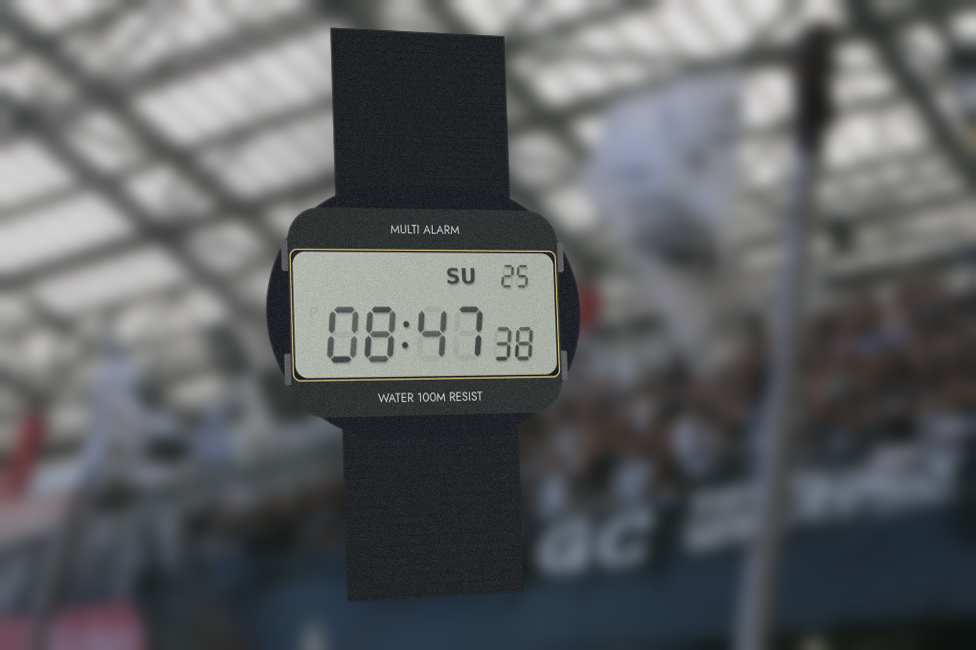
8:47:38
